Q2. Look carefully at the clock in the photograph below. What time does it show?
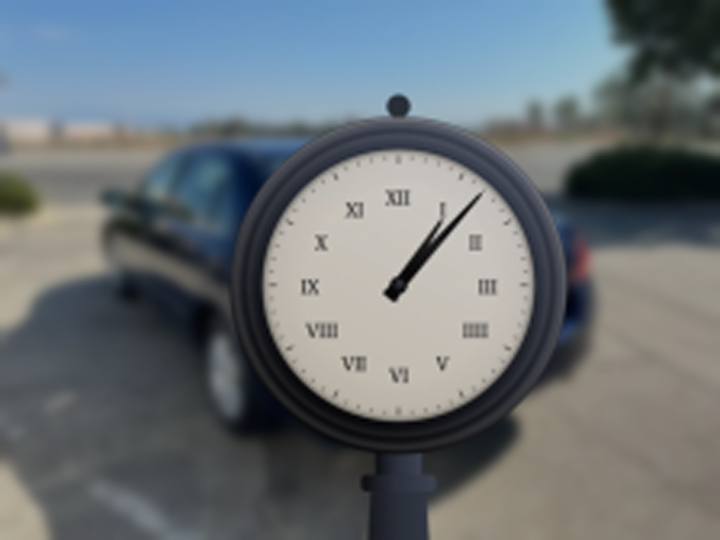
1:07
